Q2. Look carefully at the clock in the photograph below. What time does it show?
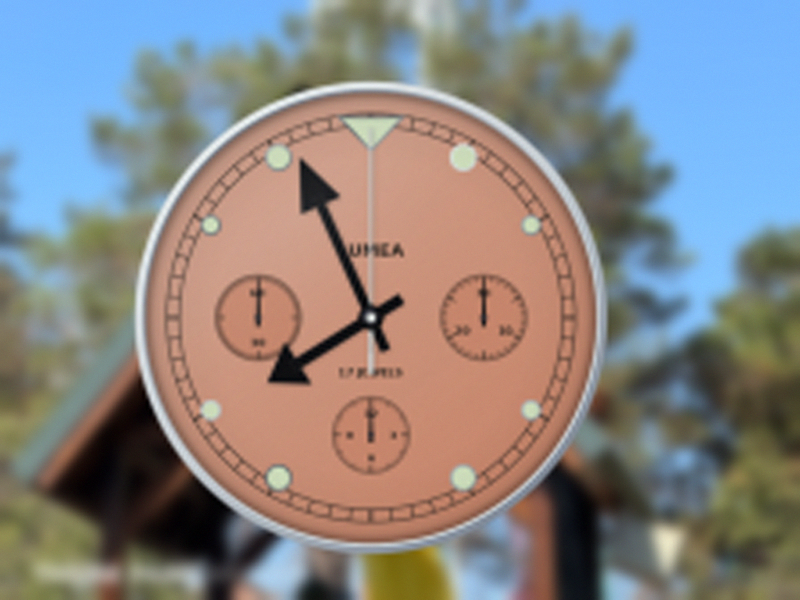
7:56
